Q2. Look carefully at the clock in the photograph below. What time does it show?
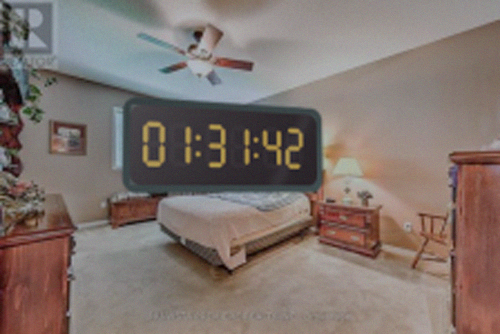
1:31:42
